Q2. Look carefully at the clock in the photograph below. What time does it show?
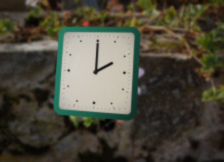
2:00
